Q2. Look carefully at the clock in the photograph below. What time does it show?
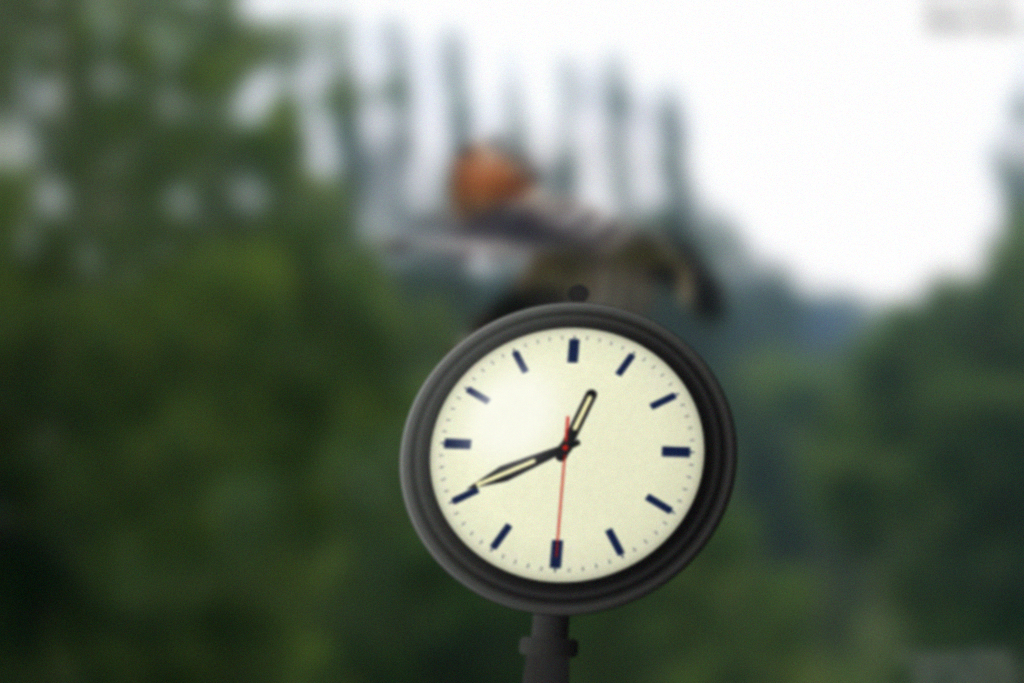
12:40:30
